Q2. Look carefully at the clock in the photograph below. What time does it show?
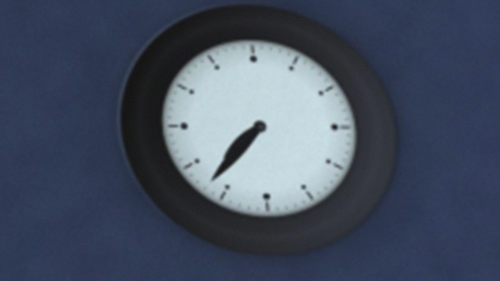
7:37
